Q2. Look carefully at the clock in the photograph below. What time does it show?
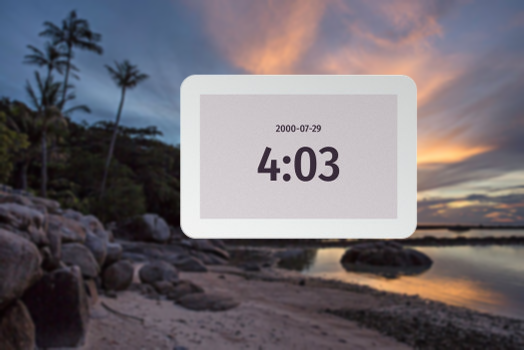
4:03
